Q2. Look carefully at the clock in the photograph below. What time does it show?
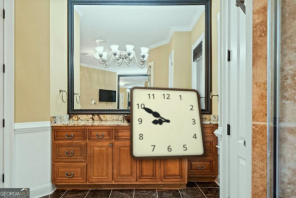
8:50
